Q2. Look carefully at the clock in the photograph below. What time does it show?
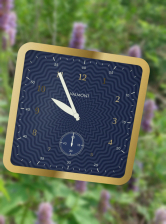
9:55
